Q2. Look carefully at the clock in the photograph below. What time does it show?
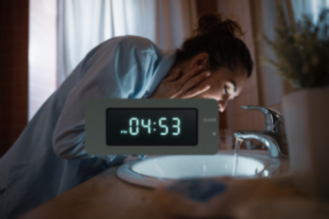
4:53
